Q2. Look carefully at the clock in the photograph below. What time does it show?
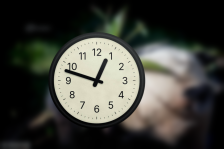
12:48
